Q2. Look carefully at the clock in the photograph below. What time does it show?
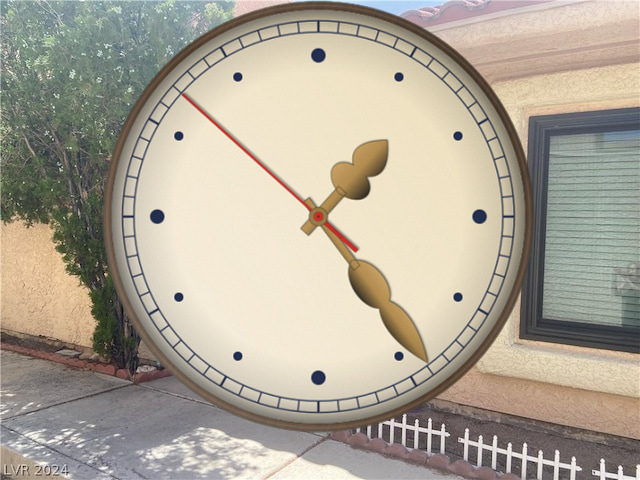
1:23:52
